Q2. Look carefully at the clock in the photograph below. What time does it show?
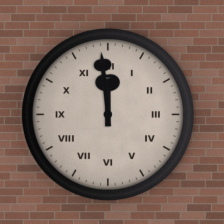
11:59
